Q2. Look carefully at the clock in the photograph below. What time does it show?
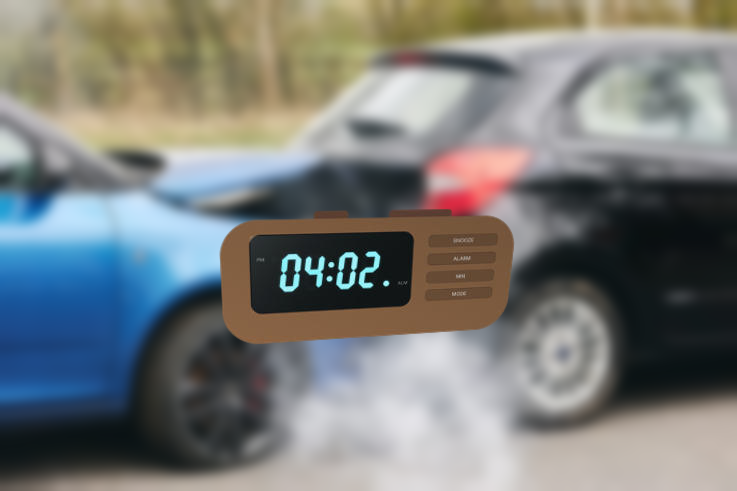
4:02
